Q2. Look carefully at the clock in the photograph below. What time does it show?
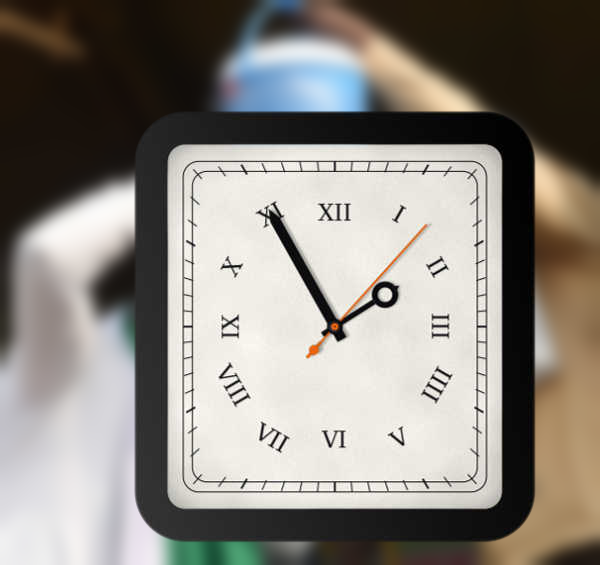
1:55:07
